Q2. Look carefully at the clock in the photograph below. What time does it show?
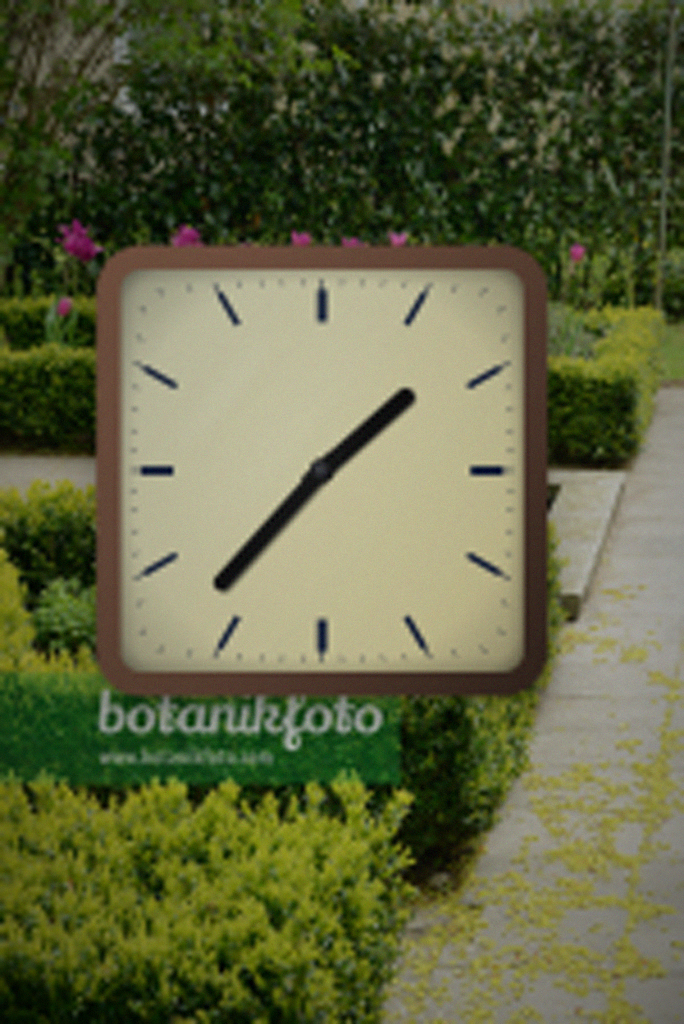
1:37
